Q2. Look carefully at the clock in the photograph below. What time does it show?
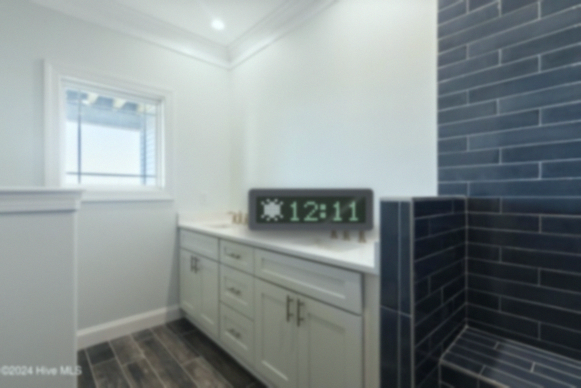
12:11
